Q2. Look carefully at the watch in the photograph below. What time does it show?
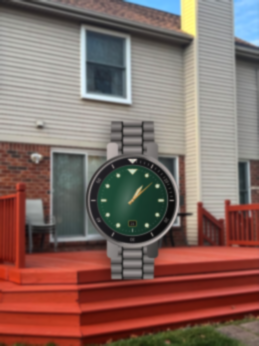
1:08
